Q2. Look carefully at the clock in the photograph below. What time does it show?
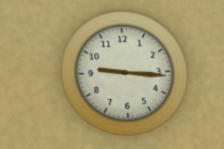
9:16
